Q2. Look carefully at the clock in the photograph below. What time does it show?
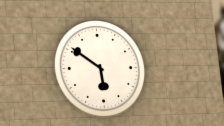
5:51
